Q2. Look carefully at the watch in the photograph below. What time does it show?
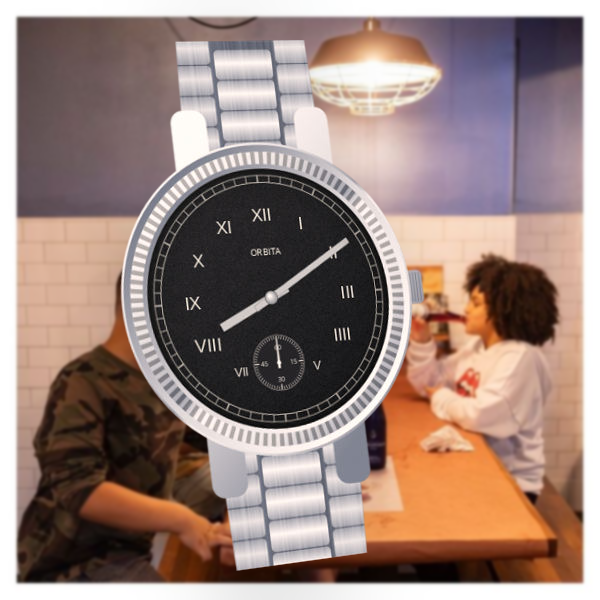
8:10
